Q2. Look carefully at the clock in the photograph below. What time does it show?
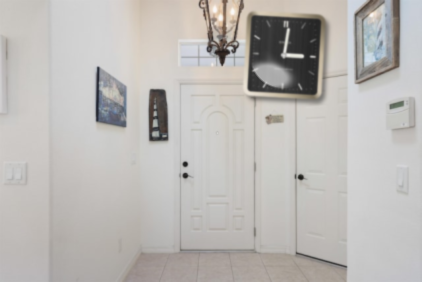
3:01
